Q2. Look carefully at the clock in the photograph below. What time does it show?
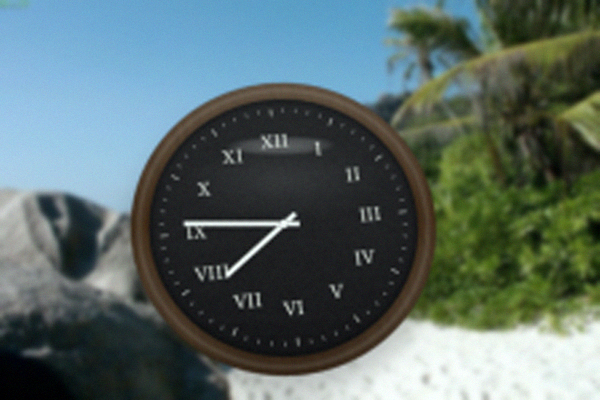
7:46
